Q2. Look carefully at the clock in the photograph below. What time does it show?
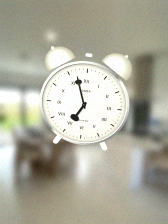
6:57
